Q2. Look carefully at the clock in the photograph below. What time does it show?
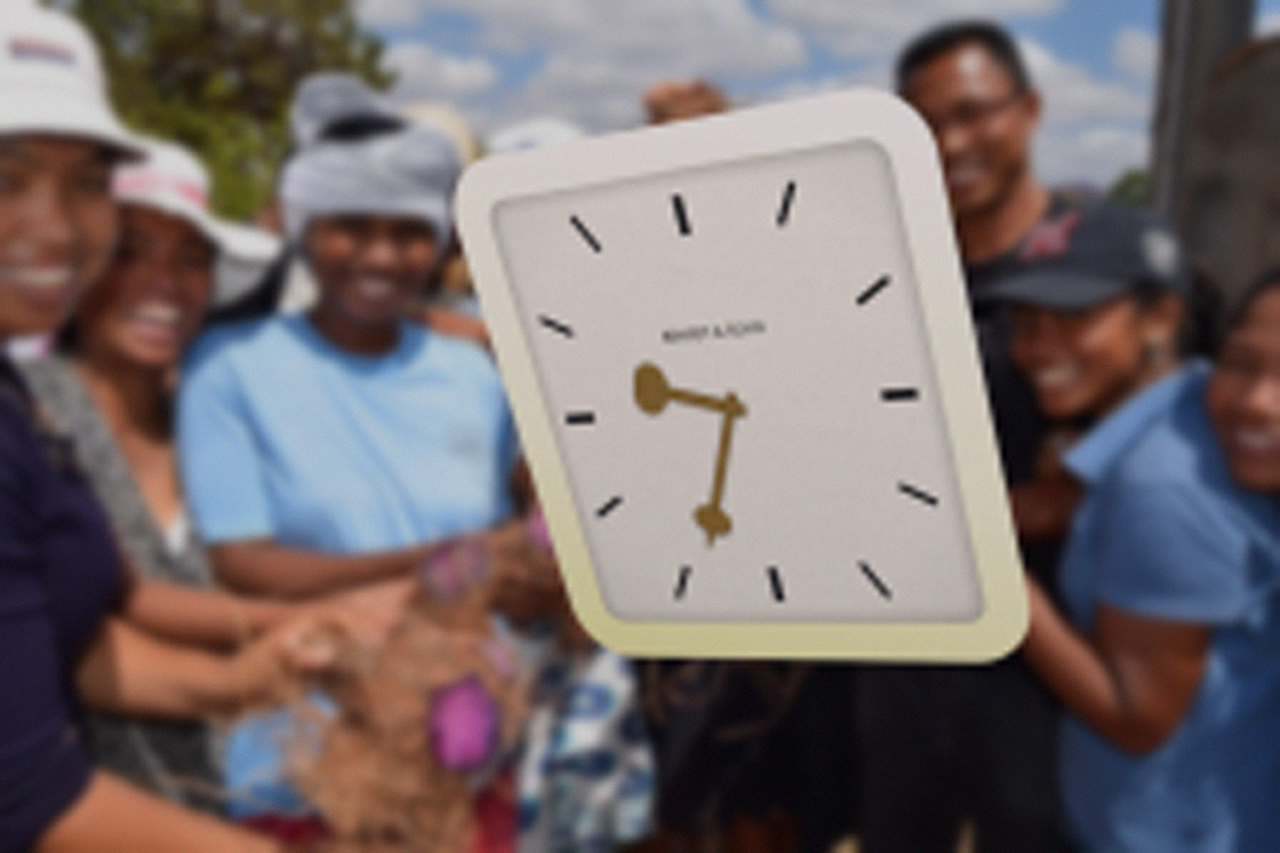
9:34
